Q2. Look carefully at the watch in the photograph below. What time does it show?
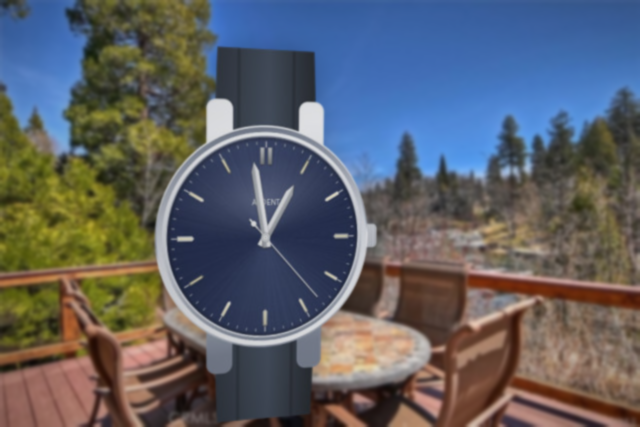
12:58:23
